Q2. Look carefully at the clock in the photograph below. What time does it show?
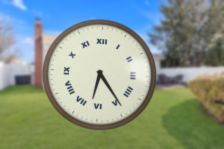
6:24
